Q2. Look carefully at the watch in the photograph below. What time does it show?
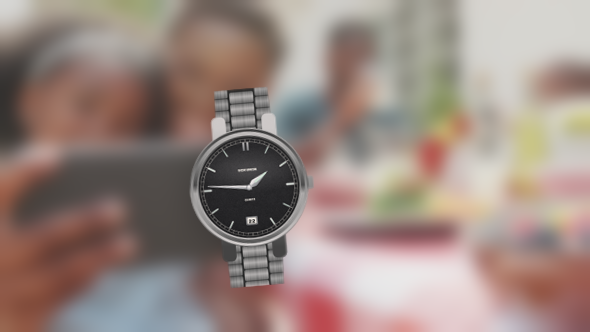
1:46
